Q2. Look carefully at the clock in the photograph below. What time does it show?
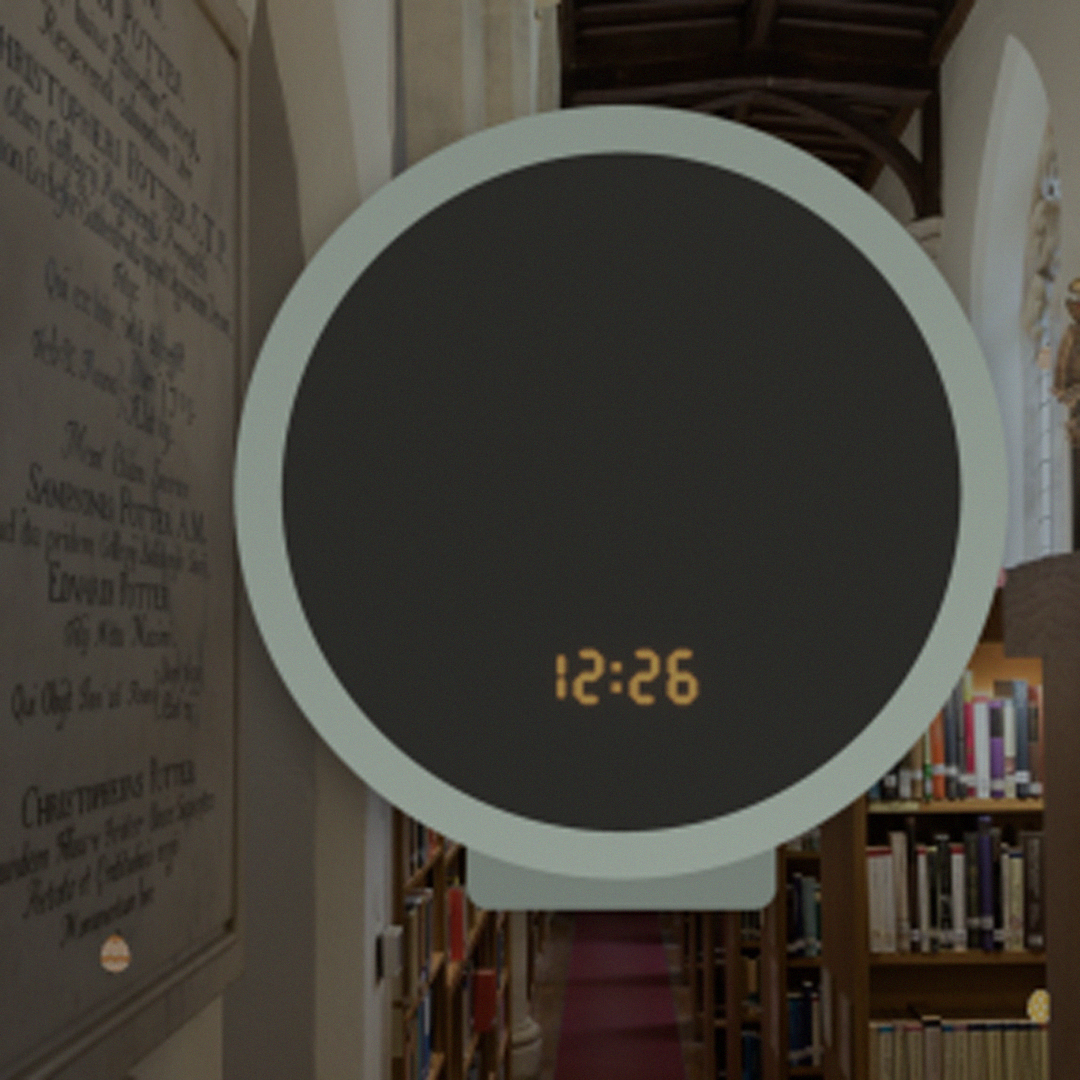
12:26
